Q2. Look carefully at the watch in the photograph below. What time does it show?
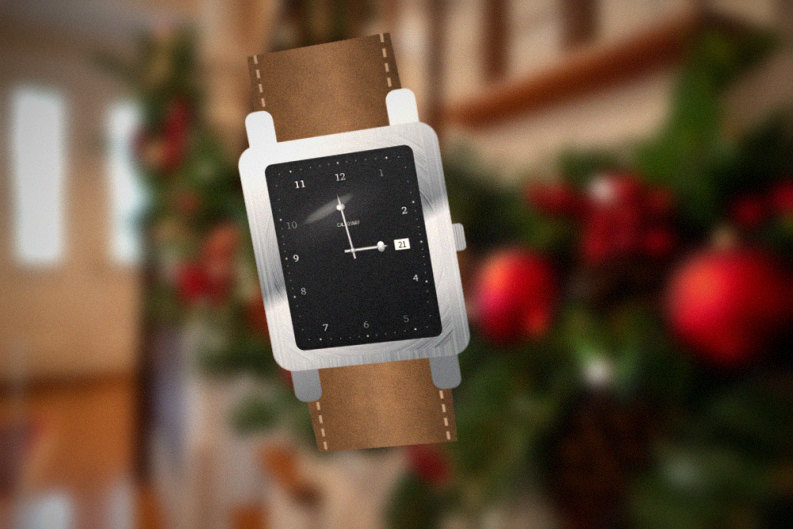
2:59
